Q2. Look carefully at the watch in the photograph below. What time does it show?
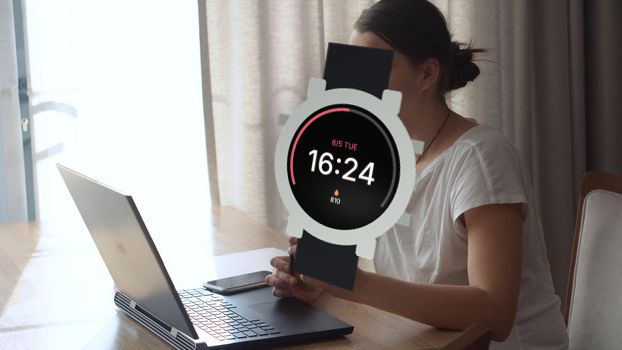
16:24
